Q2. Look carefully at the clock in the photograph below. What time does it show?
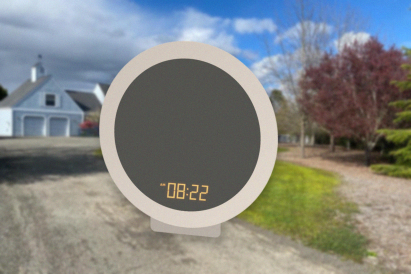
8:22
